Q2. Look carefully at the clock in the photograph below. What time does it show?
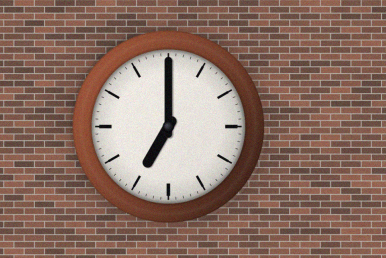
7:00
